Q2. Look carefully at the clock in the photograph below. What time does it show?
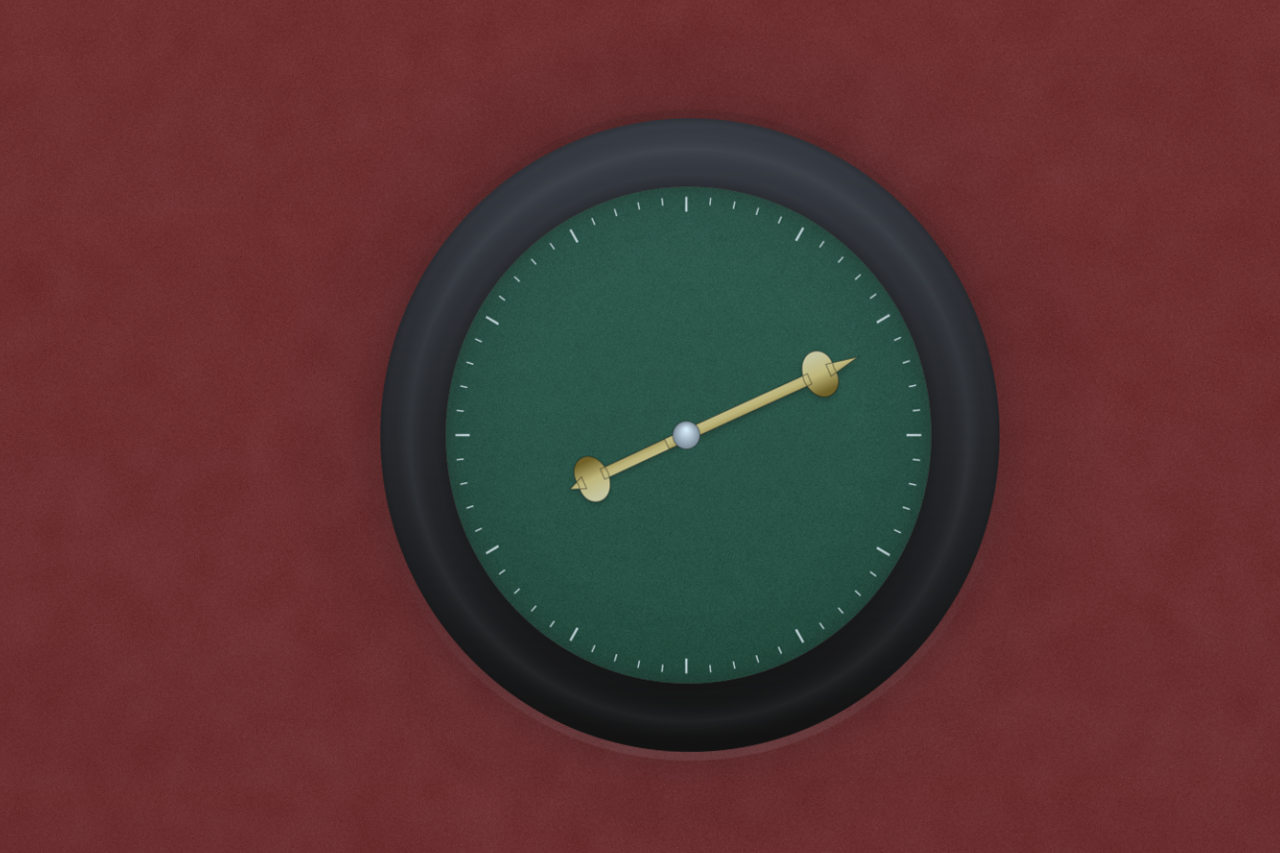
8:11
